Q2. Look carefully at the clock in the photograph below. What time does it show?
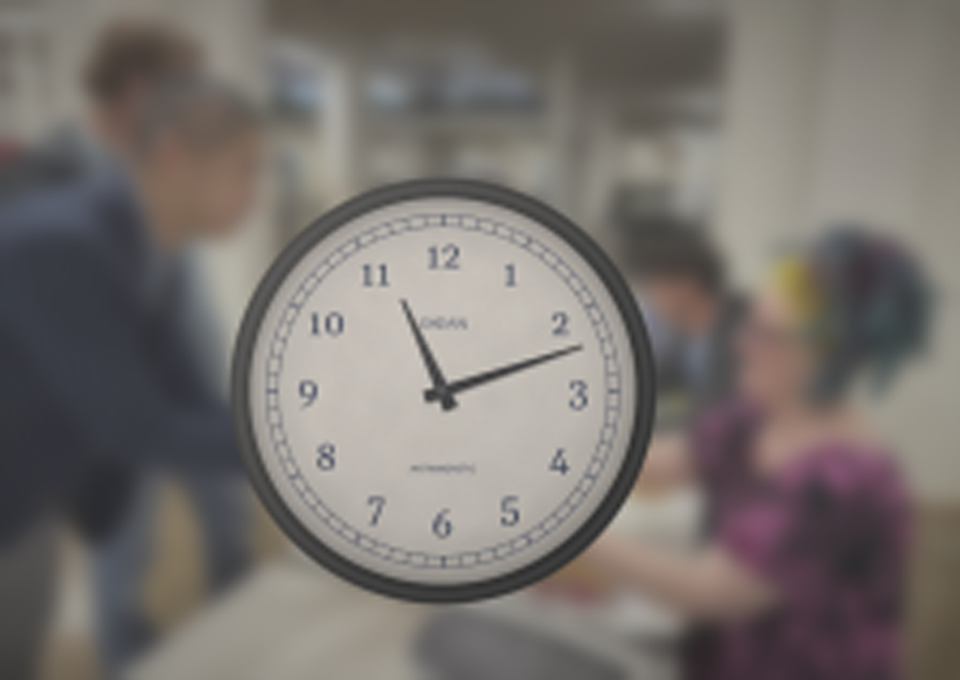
11:12
